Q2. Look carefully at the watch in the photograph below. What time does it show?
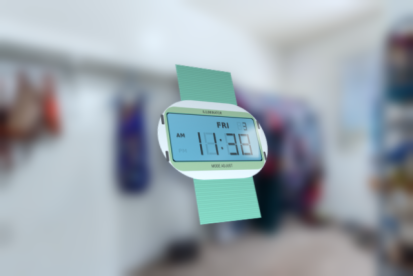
11:38
